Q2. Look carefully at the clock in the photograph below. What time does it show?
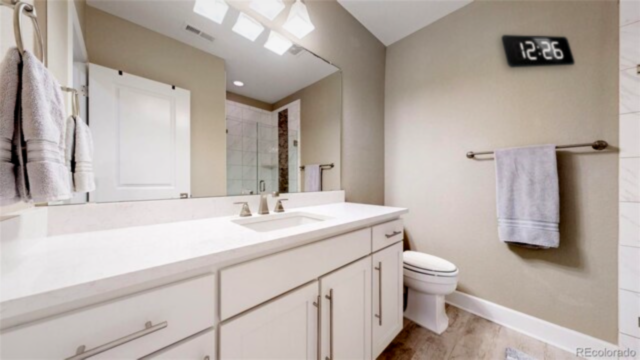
12:26
